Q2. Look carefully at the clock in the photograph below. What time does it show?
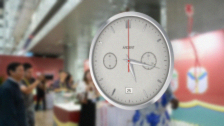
5:17
